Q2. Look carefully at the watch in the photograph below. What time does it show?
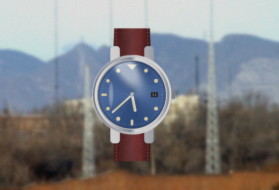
5:38
